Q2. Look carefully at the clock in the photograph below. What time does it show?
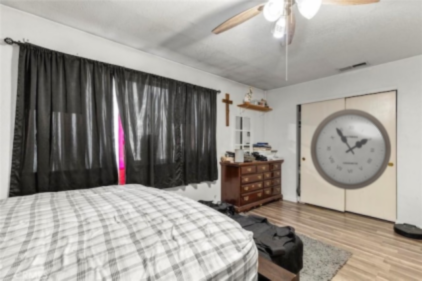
1:54
